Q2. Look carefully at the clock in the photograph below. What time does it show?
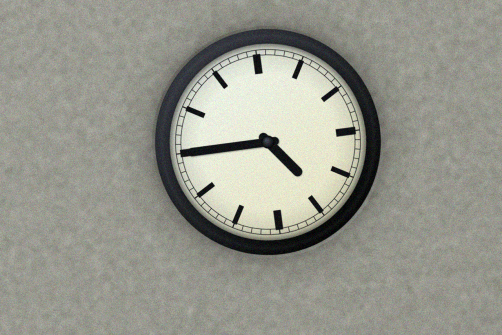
4:45
